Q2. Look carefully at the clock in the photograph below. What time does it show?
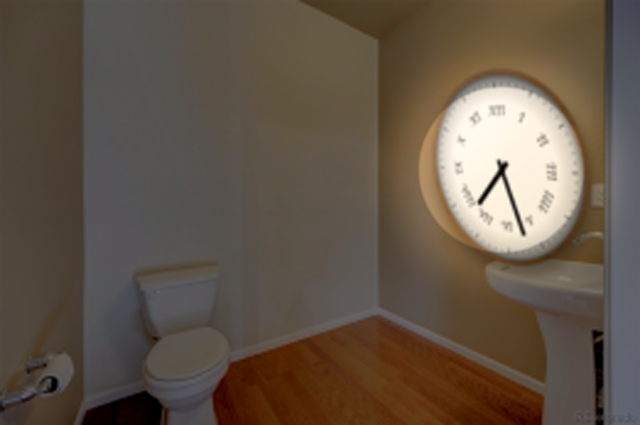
7:27
